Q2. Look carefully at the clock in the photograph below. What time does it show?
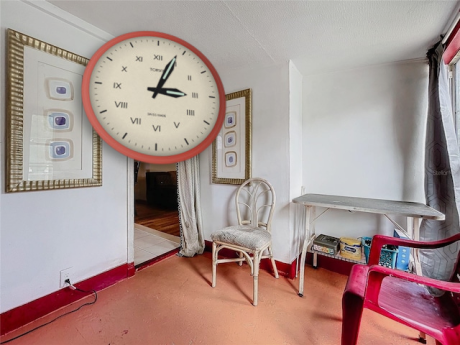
3:04
